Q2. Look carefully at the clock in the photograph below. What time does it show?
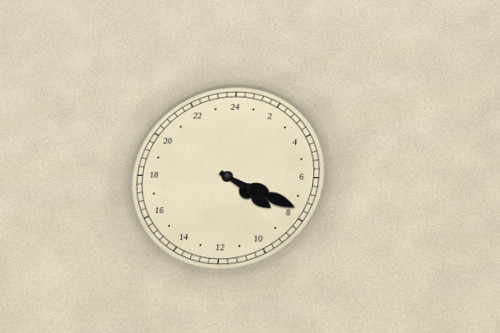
8:19
